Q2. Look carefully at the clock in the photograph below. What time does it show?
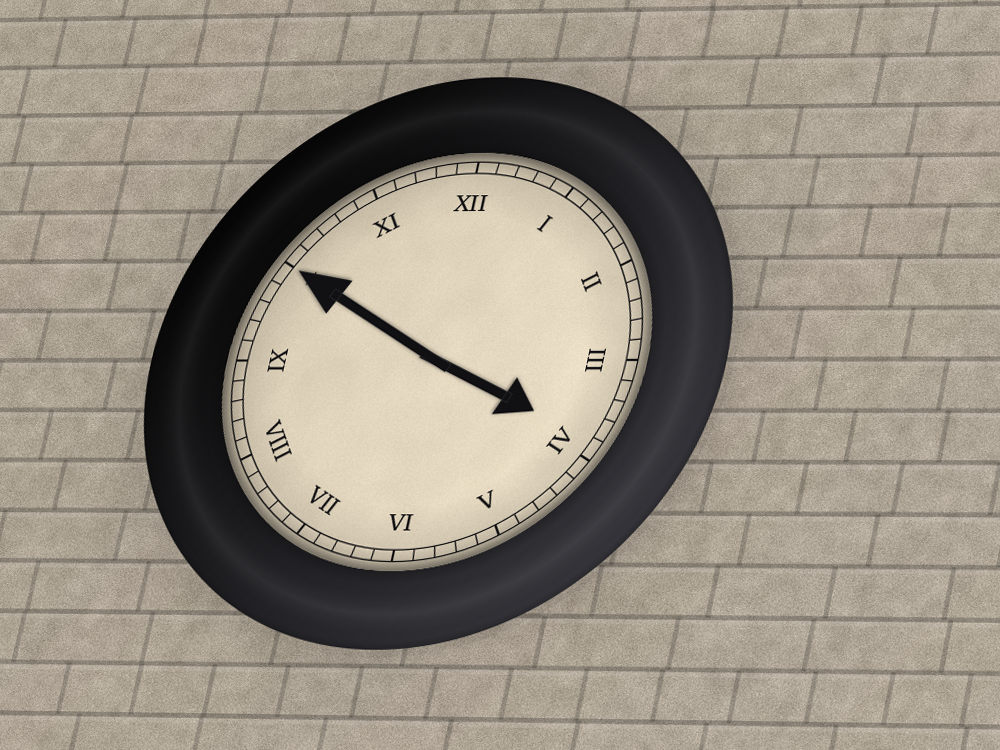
3:50
